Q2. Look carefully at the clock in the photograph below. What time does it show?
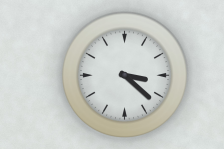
3:22
